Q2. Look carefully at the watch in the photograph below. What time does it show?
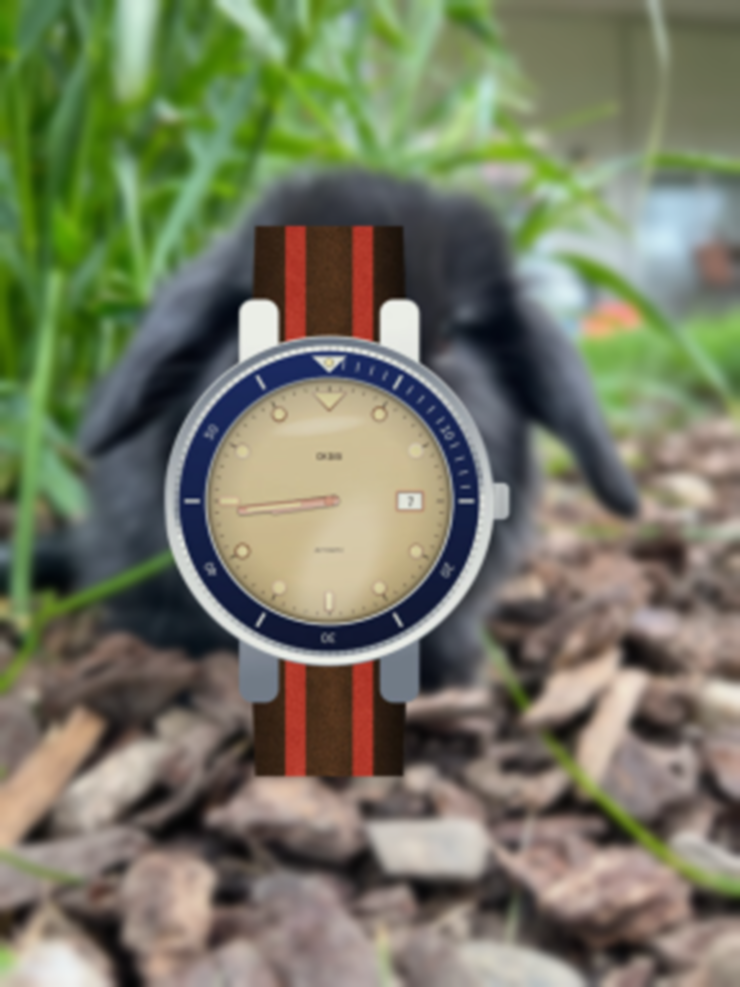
8:44
